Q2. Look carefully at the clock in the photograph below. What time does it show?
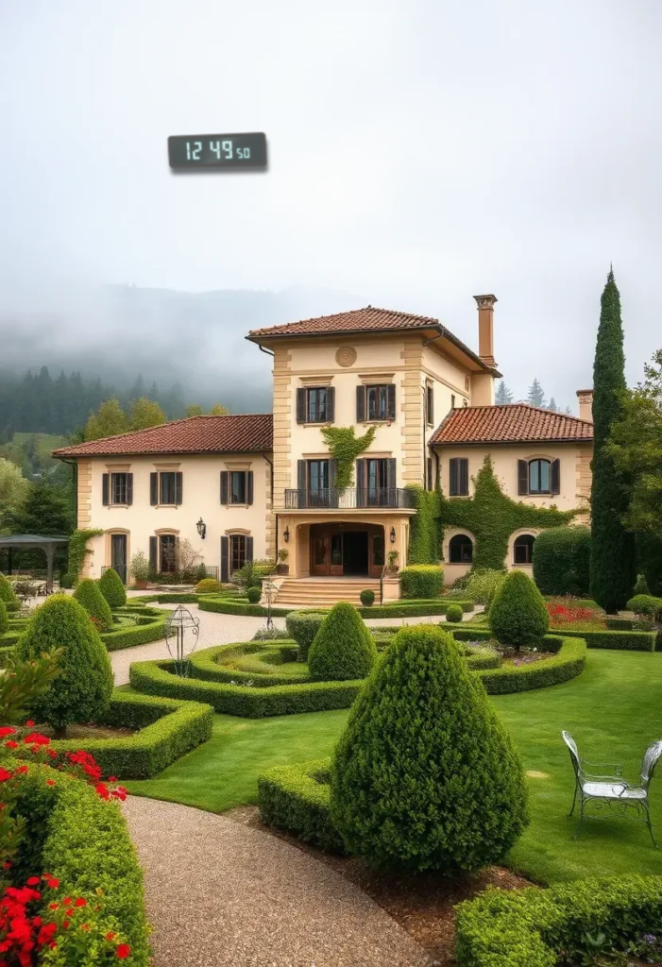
12:49
